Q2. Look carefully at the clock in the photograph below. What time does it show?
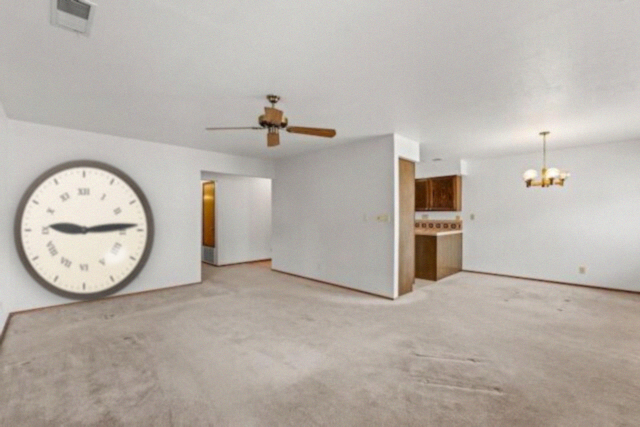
9:14
